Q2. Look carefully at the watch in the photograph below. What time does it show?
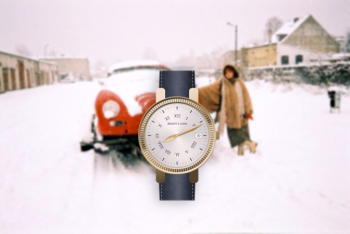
8:11
